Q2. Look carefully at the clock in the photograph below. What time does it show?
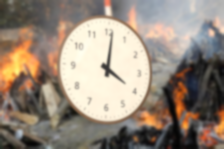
4:01
